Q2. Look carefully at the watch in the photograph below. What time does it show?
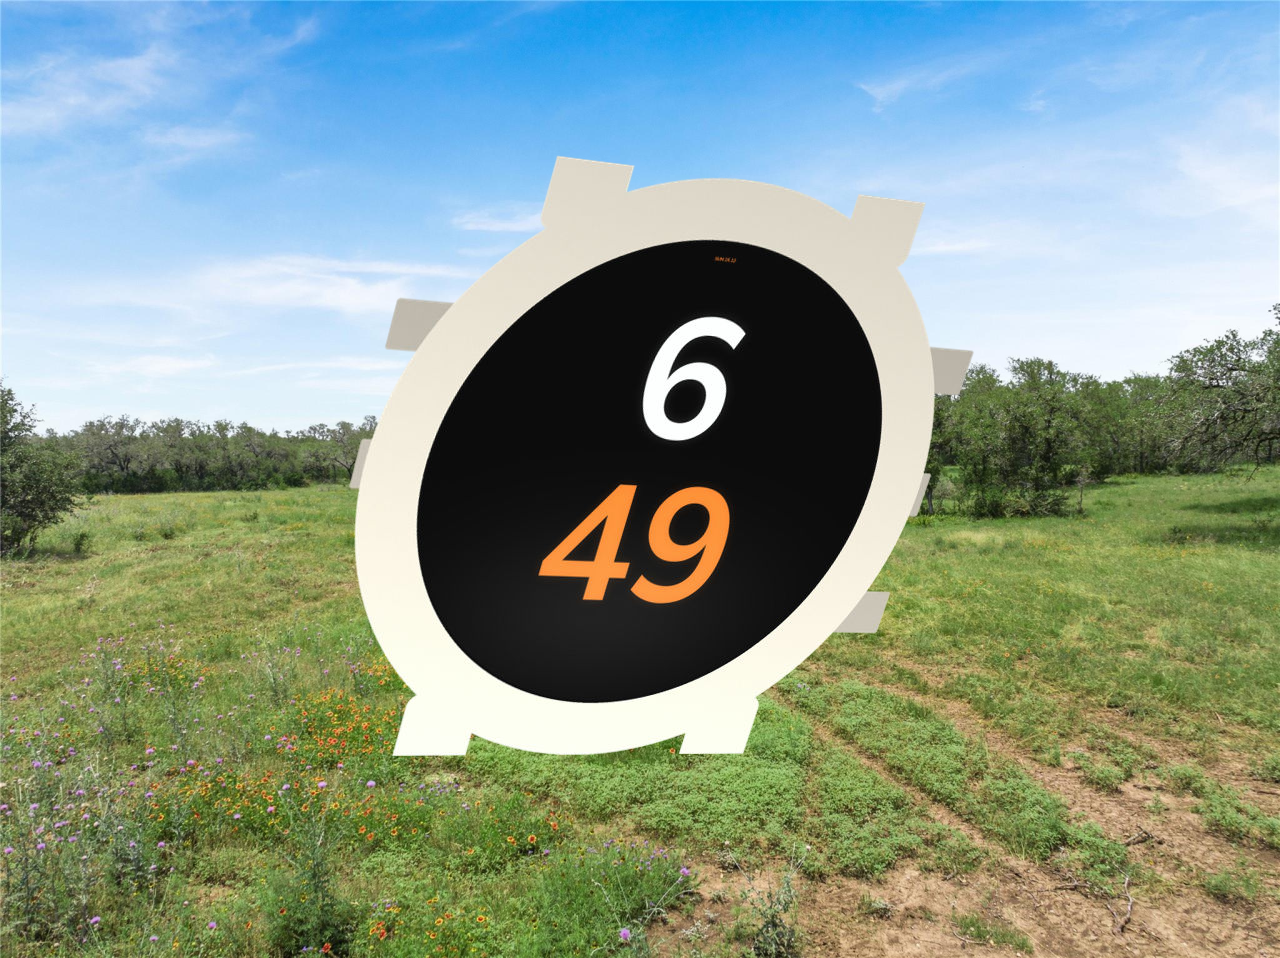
6:49
